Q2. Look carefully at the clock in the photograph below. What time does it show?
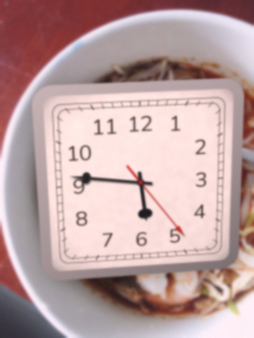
5:46:24
